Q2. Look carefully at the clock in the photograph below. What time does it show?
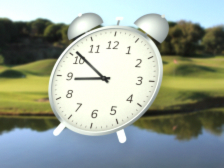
8:51
